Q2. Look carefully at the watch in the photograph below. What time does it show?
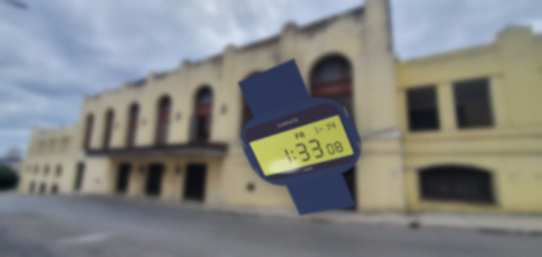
1:33
